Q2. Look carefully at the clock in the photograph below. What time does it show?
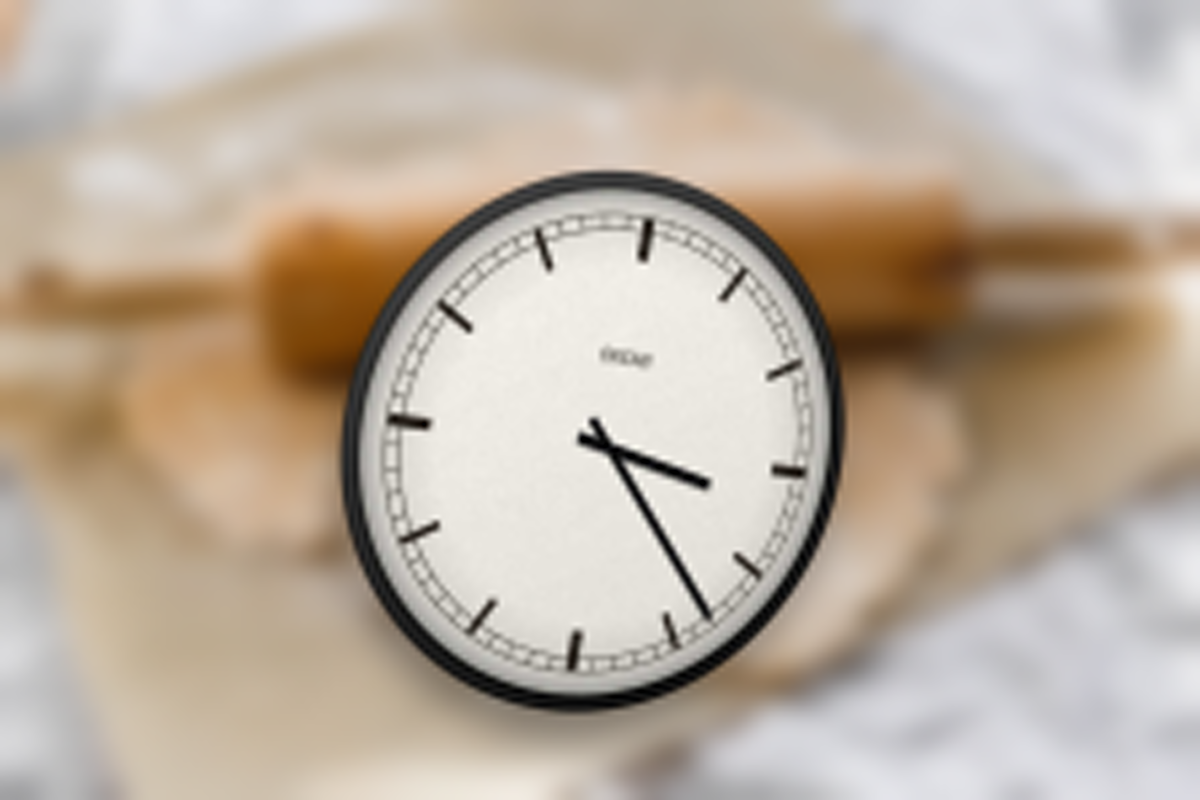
3:23
